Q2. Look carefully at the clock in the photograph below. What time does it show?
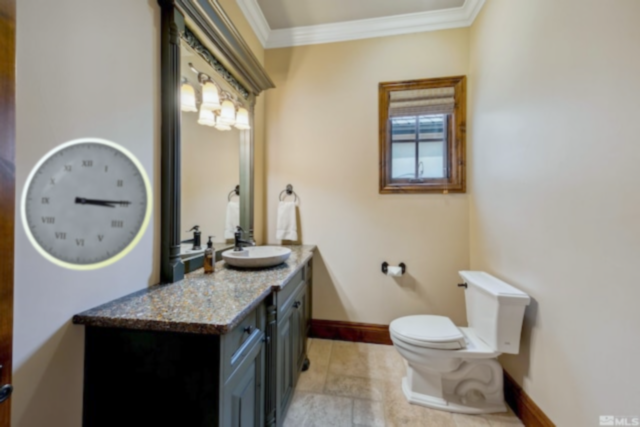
3:15
